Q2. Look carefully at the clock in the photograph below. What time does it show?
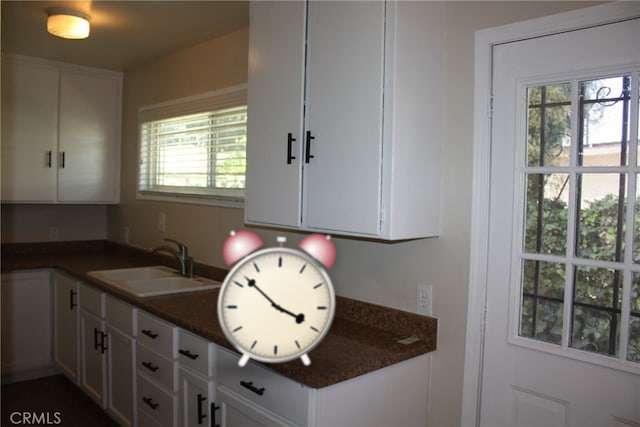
3:52
